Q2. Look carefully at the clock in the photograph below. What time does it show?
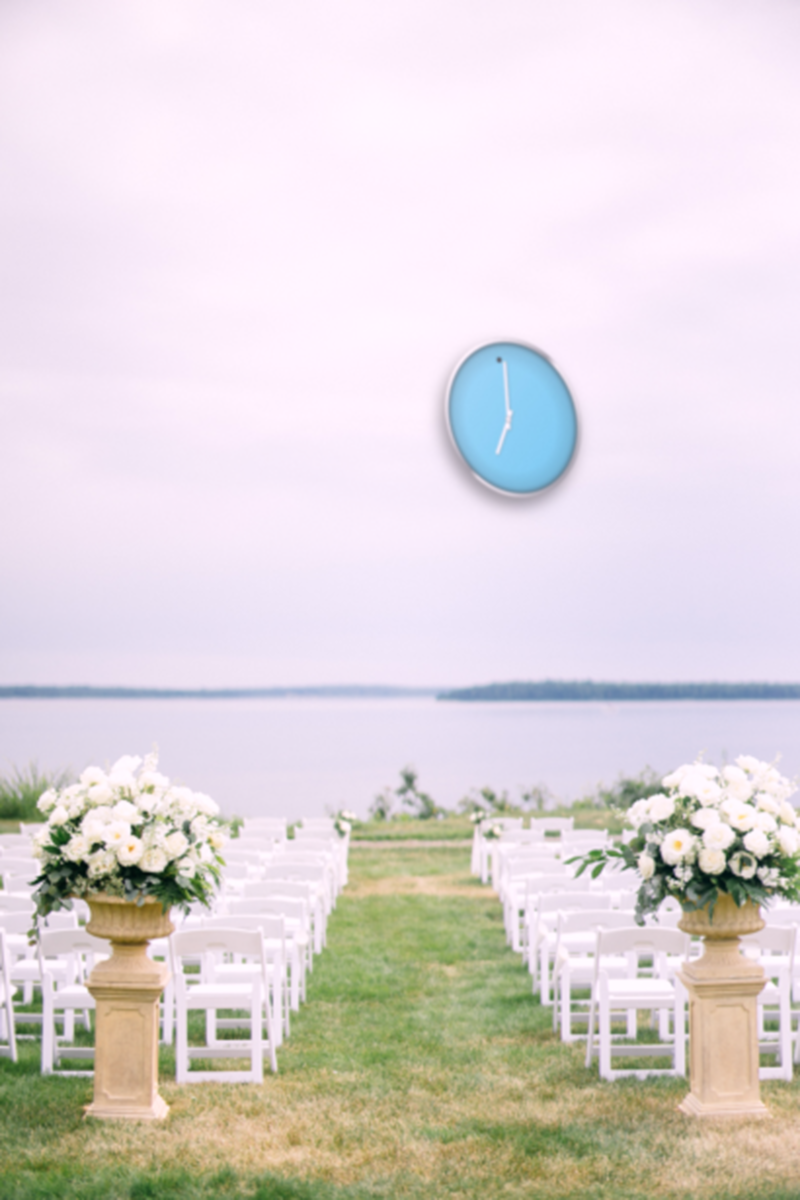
7:01
